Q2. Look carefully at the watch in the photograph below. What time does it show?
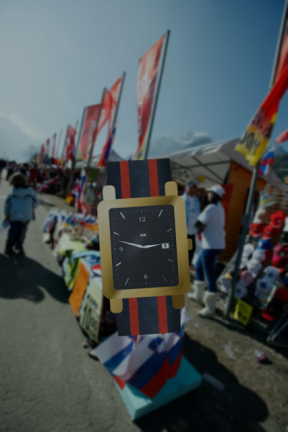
2:48
